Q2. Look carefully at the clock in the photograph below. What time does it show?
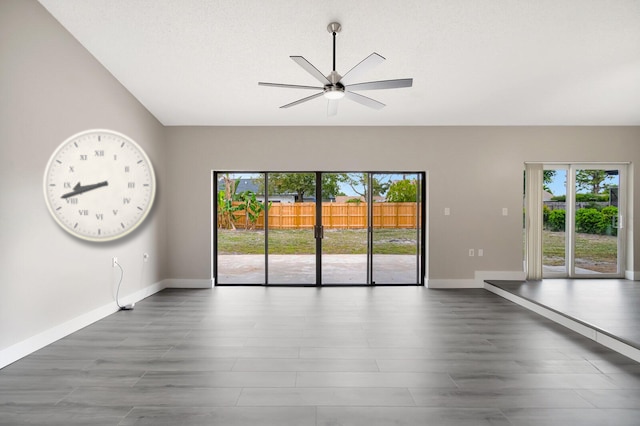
8:42
